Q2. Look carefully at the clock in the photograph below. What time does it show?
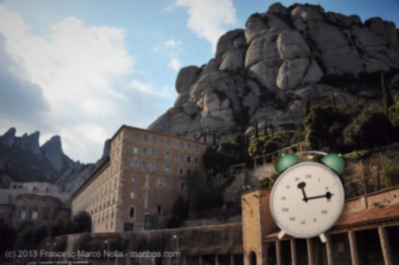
11:13
